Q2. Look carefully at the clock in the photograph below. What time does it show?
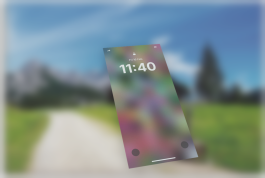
11:40
